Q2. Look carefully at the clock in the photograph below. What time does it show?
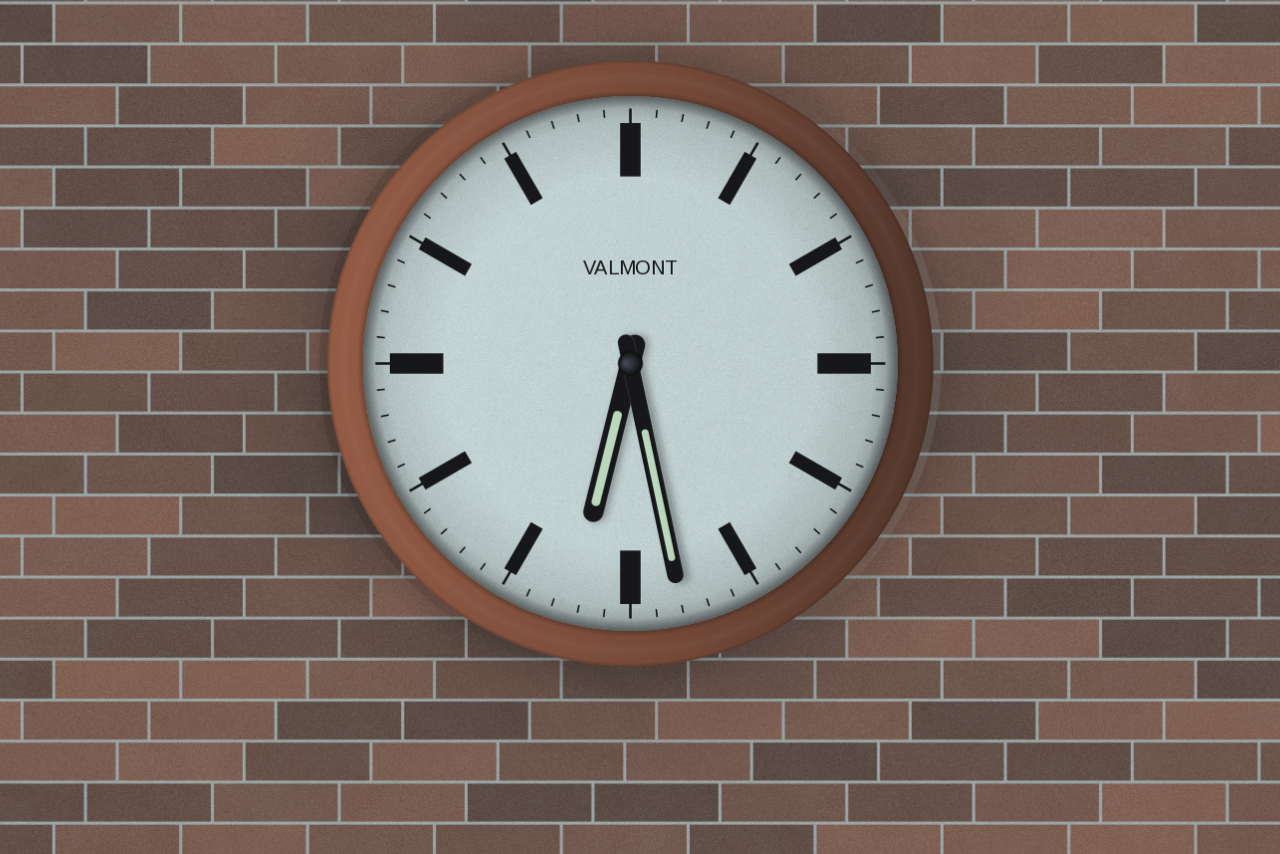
6:28
